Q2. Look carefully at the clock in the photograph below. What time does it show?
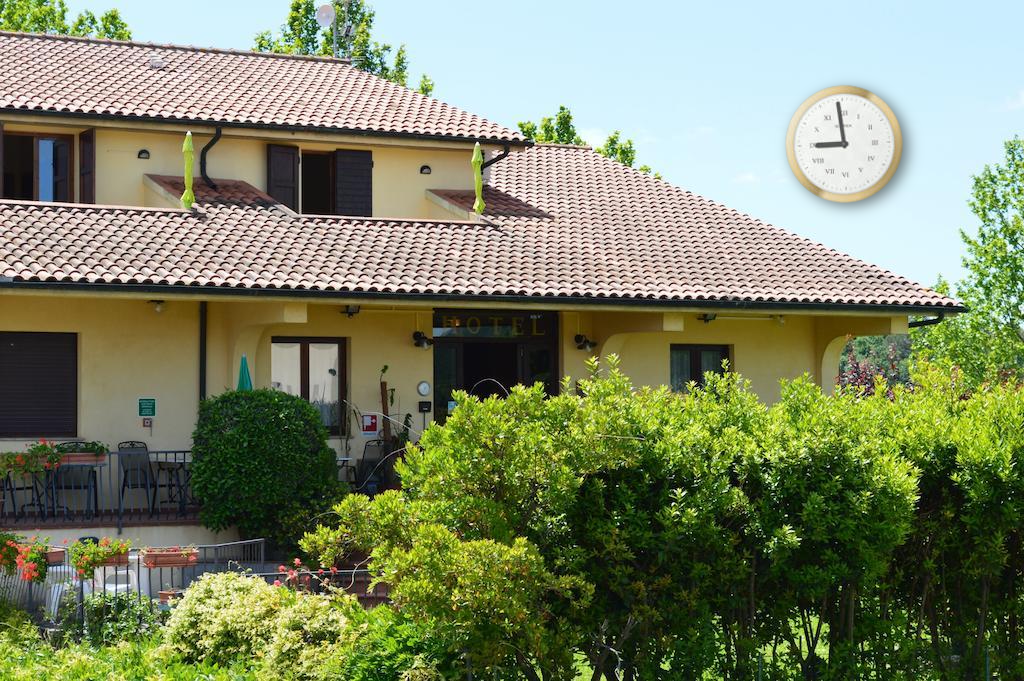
8:59
